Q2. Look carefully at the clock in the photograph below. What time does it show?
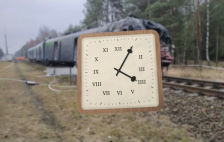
4:05
